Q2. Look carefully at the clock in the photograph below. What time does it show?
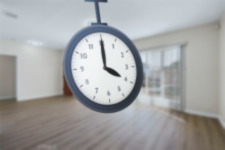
4:00
